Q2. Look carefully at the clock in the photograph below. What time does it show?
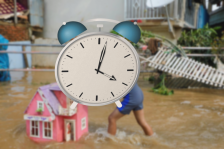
4:02
